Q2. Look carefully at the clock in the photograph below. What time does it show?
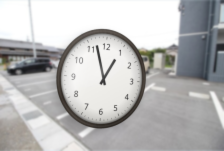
12:57
